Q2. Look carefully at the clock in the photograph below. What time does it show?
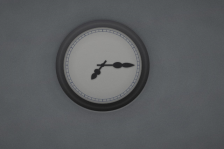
7:15
